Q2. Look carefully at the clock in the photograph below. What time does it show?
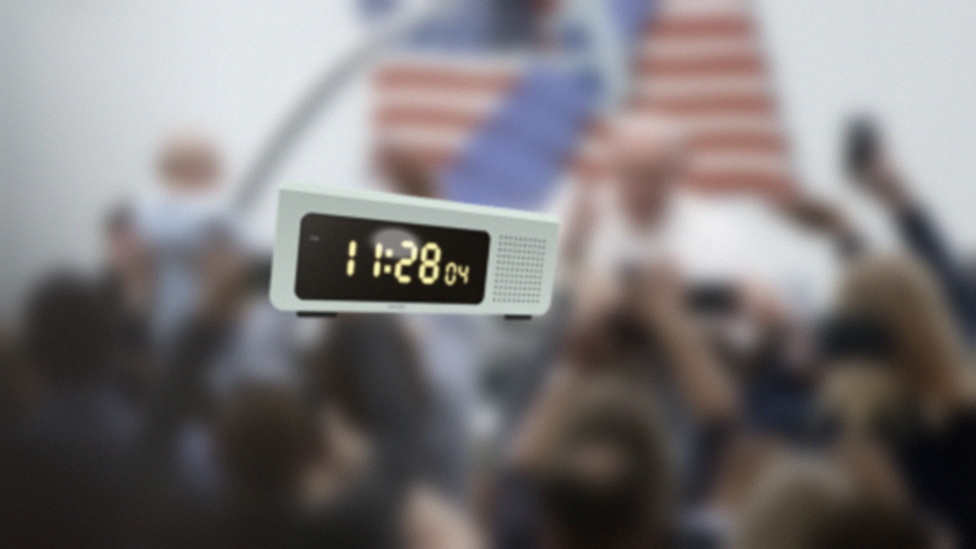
11:28:04
